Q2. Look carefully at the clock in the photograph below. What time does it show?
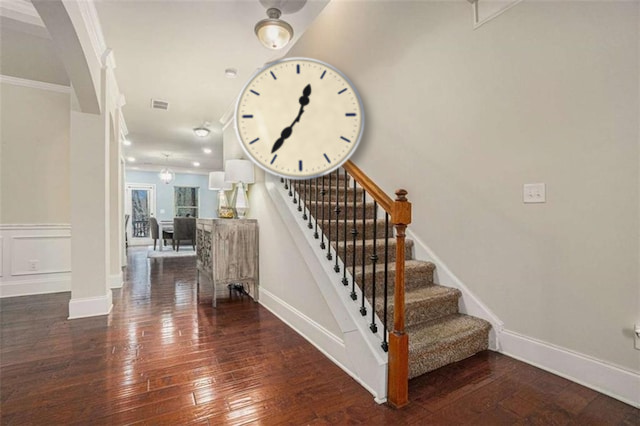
12:36
